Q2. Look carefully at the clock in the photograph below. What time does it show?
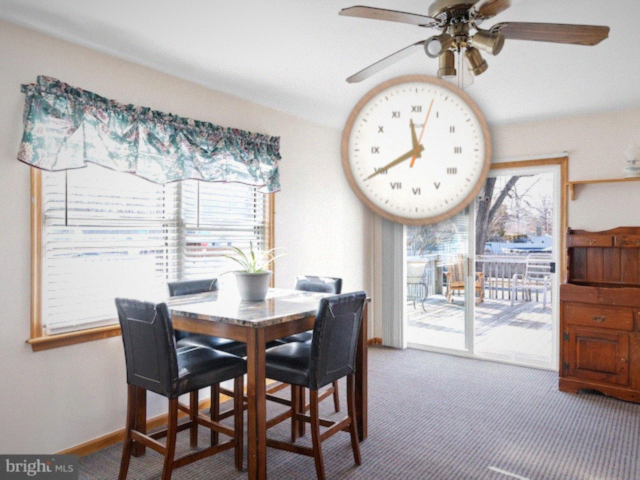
11:40:03
